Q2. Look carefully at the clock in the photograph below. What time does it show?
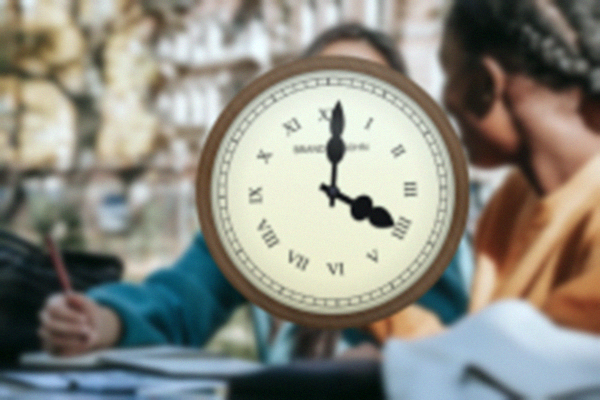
4:01
